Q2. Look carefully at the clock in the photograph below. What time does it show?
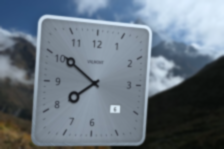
7:51
